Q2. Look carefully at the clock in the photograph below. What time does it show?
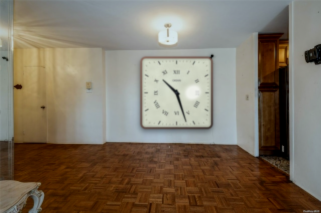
10:27
